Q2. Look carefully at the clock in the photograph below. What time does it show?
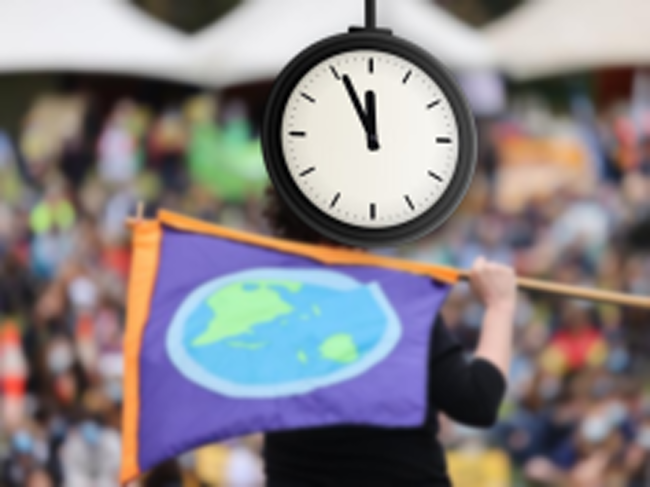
11:56
